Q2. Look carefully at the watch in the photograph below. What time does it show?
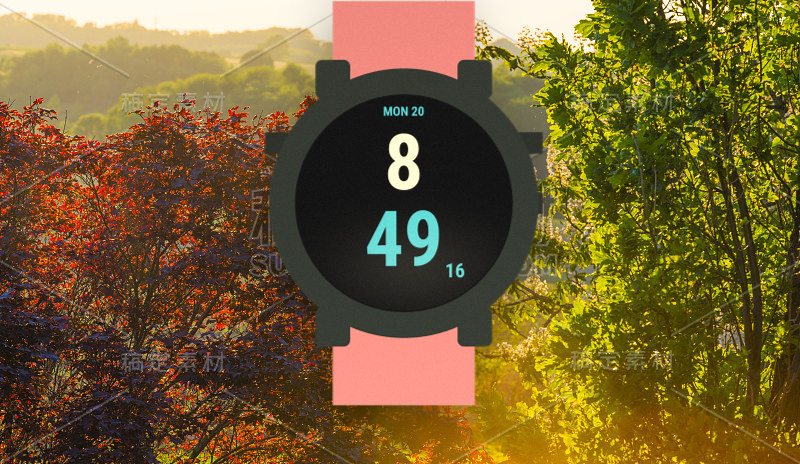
8:49:16
